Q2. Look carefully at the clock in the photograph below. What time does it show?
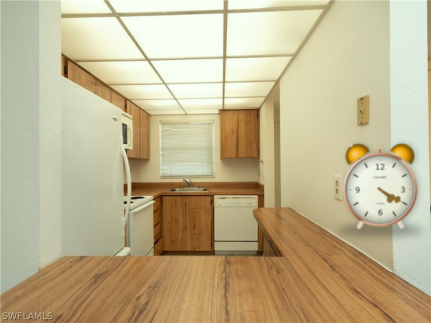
4:20
